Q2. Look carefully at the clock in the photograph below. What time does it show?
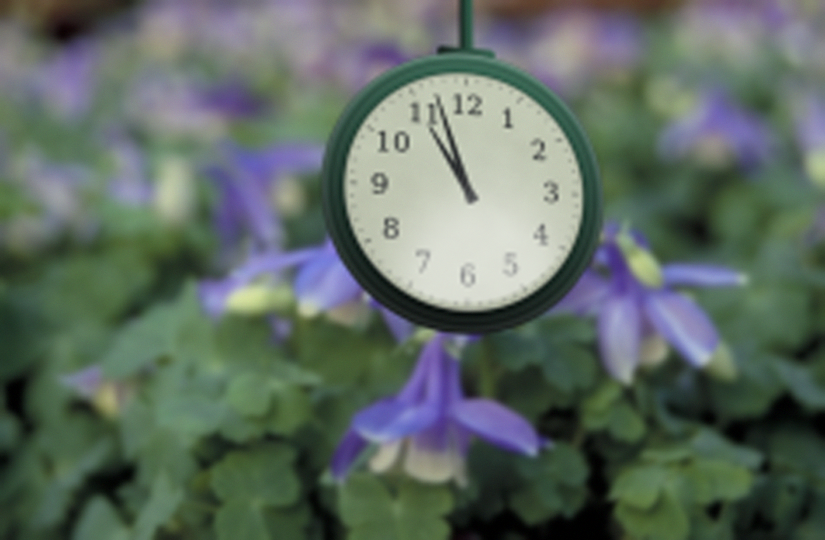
10:57
